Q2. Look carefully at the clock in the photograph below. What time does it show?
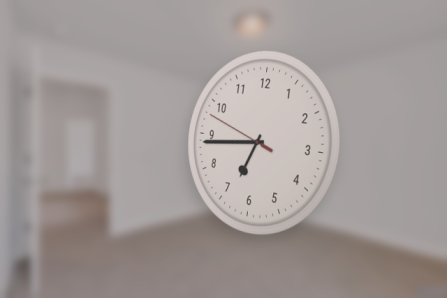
6:43:48
